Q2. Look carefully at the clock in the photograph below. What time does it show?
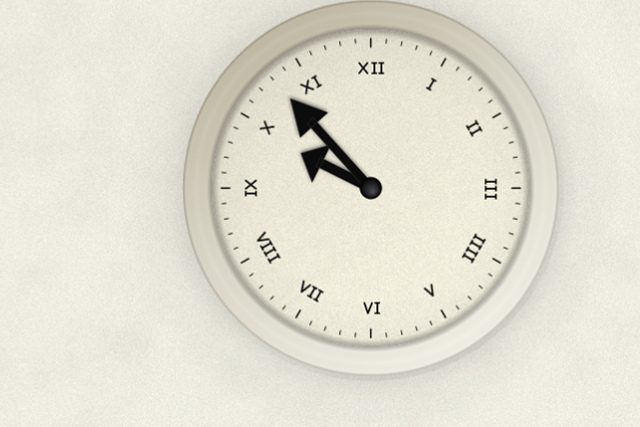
9:53
